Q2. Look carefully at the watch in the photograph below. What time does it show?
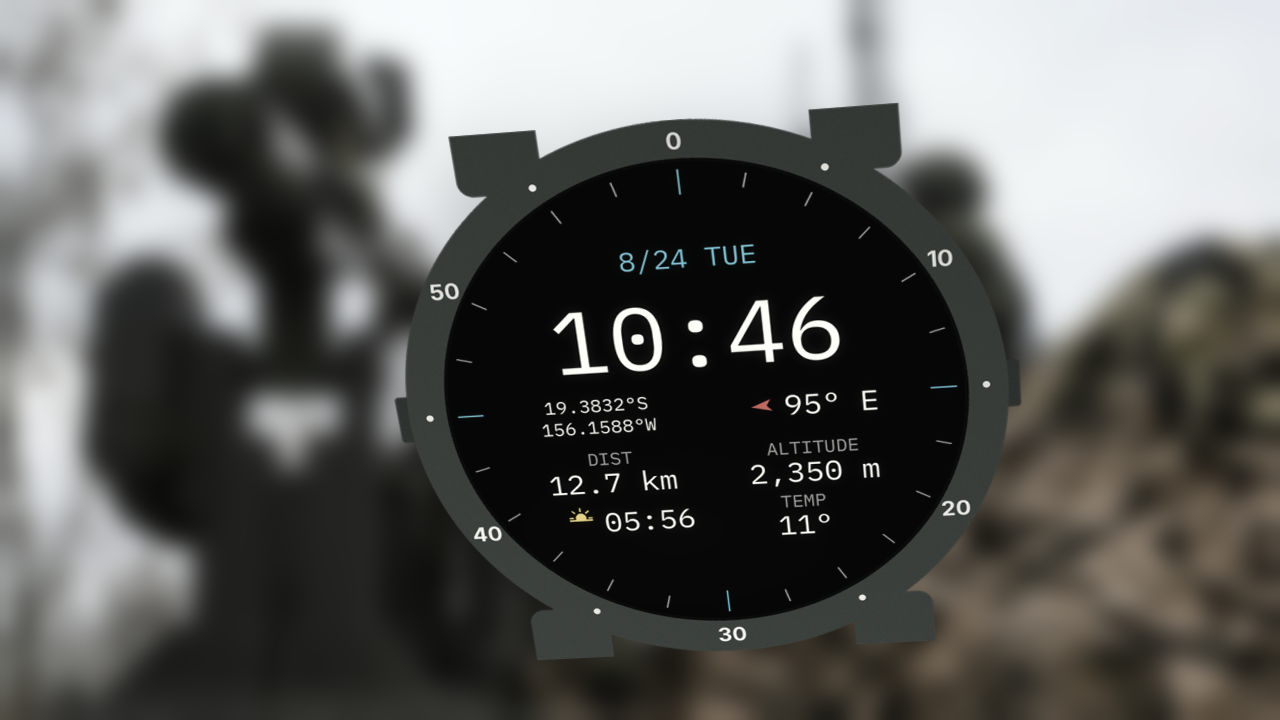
10:46
